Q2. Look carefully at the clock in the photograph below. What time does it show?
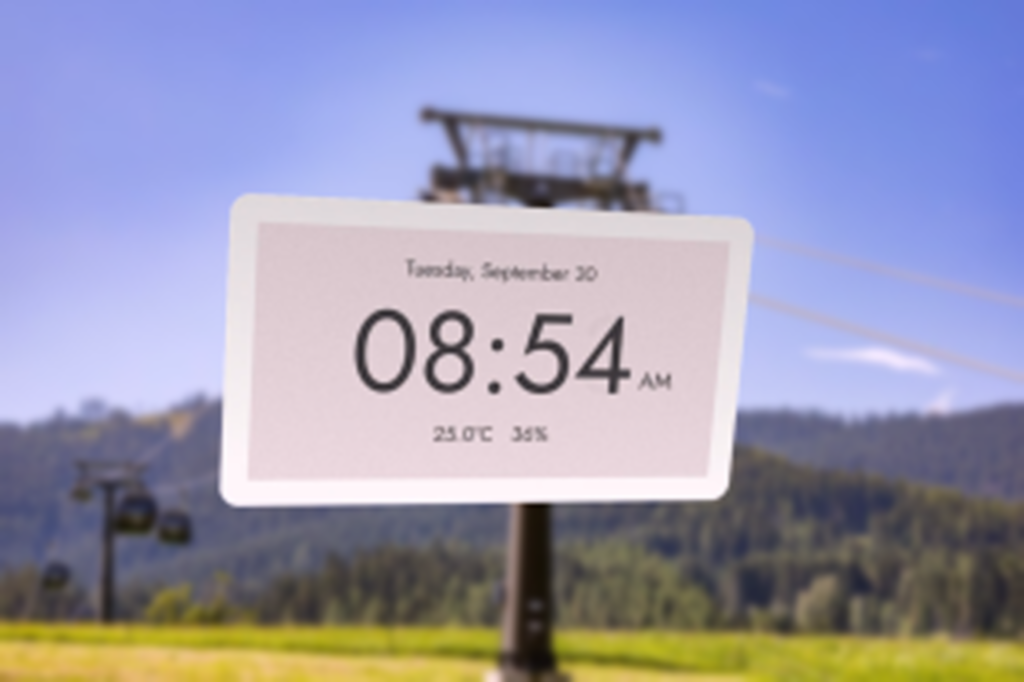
8:54
